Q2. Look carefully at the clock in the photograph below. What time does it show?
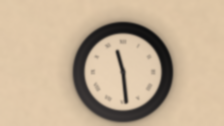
11:29
